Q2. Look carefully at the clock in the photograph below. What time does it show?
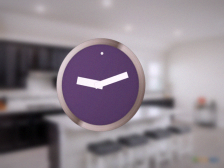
9:11
